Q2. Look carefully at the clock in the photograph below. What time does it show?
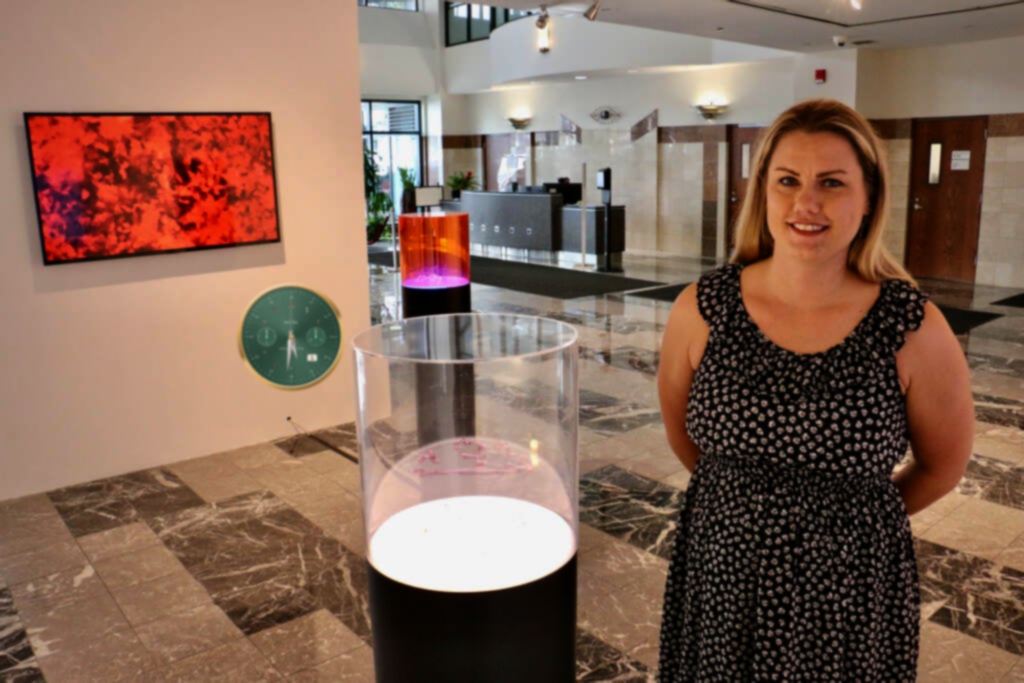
5:31
